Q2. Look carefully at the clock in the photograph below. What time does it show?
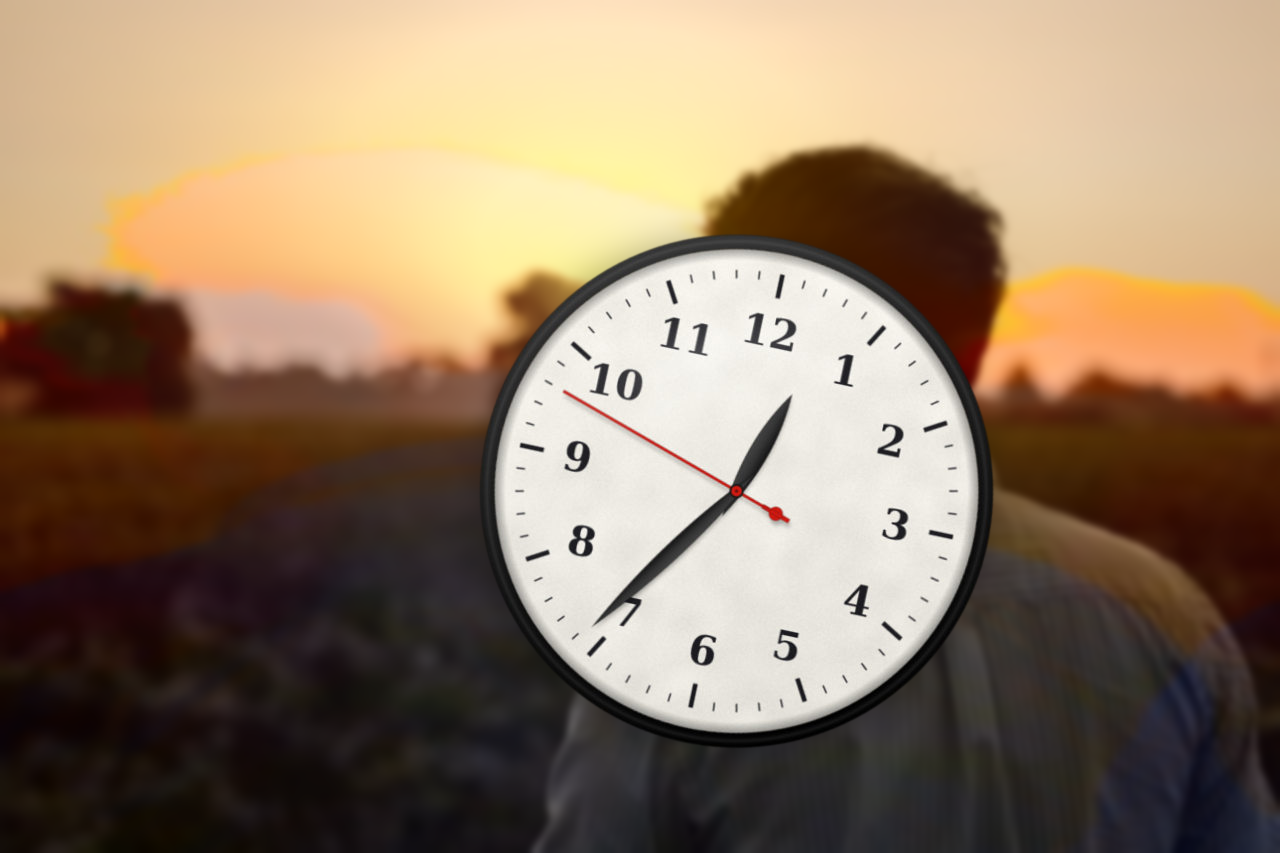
12:35:48
